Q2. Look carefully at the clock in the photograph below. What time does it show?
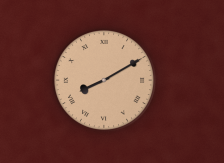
8:10
